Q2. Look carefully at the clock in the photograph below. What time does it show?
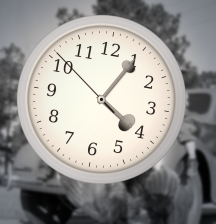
4:04:51
